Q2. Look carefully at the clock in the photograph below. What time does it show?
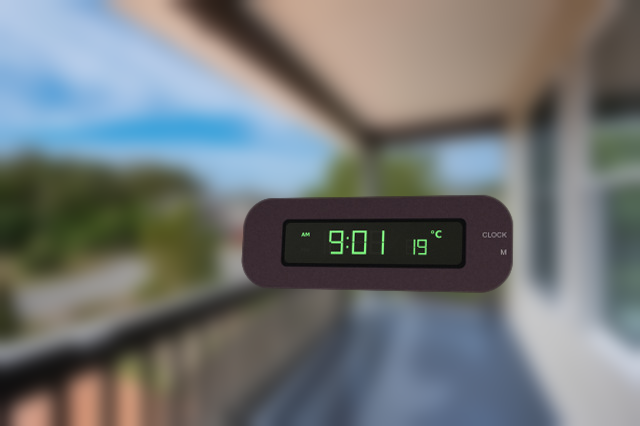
9:01
